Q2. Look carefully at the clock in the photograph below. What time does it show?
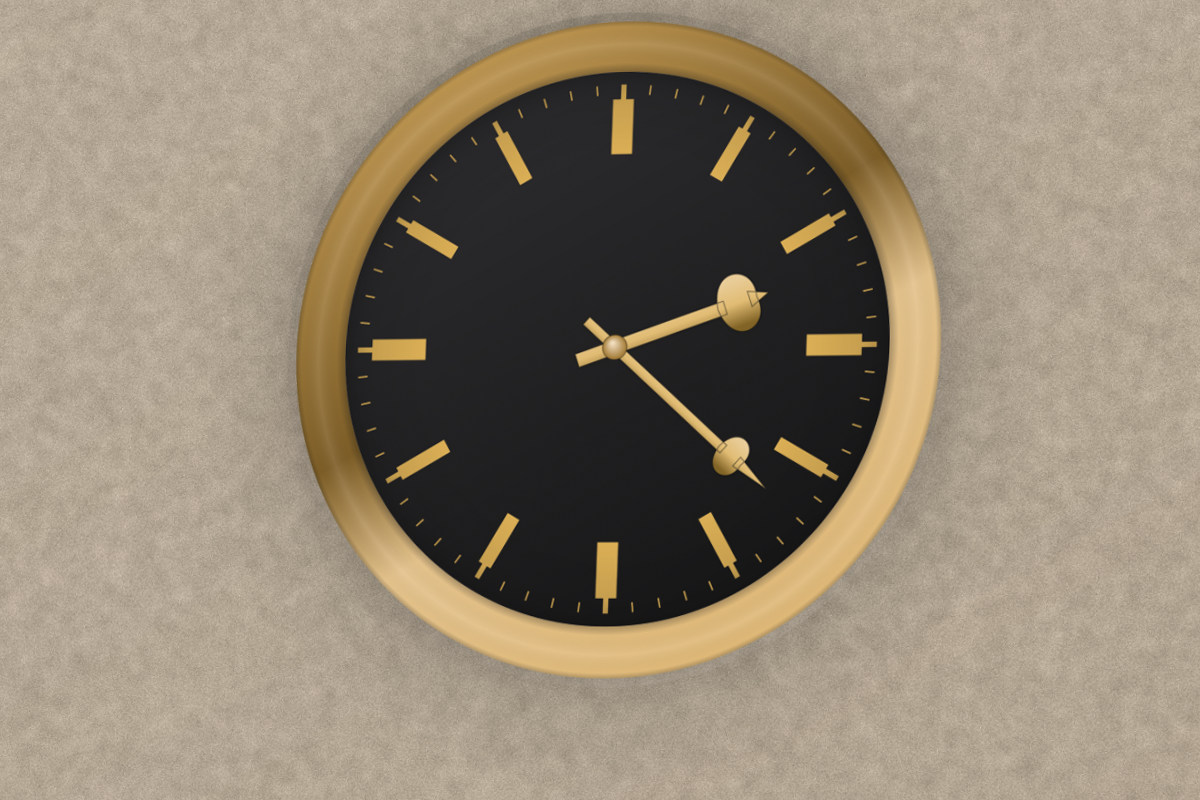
2:22
